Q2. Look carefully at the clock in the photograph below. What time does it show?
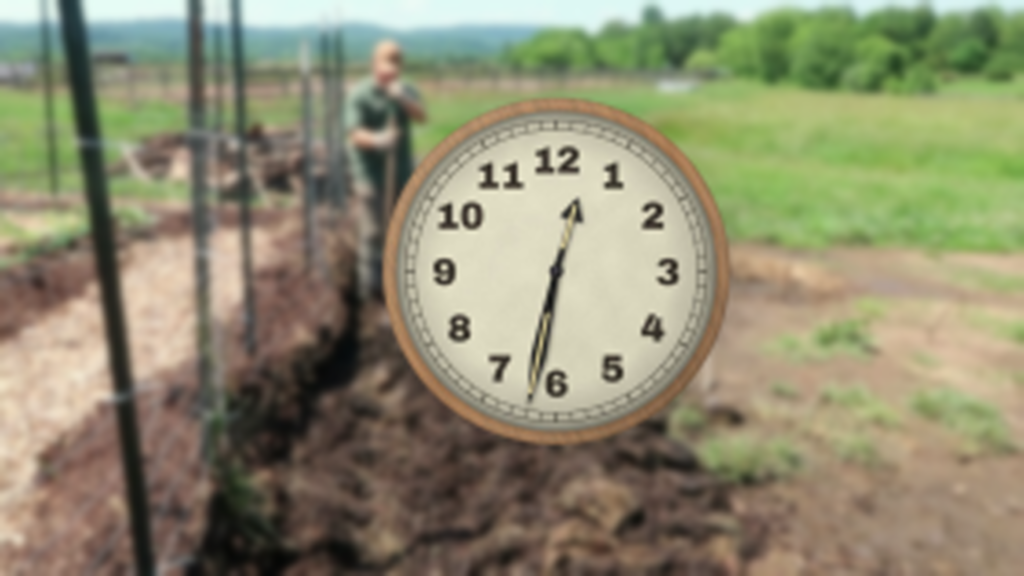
12:32
